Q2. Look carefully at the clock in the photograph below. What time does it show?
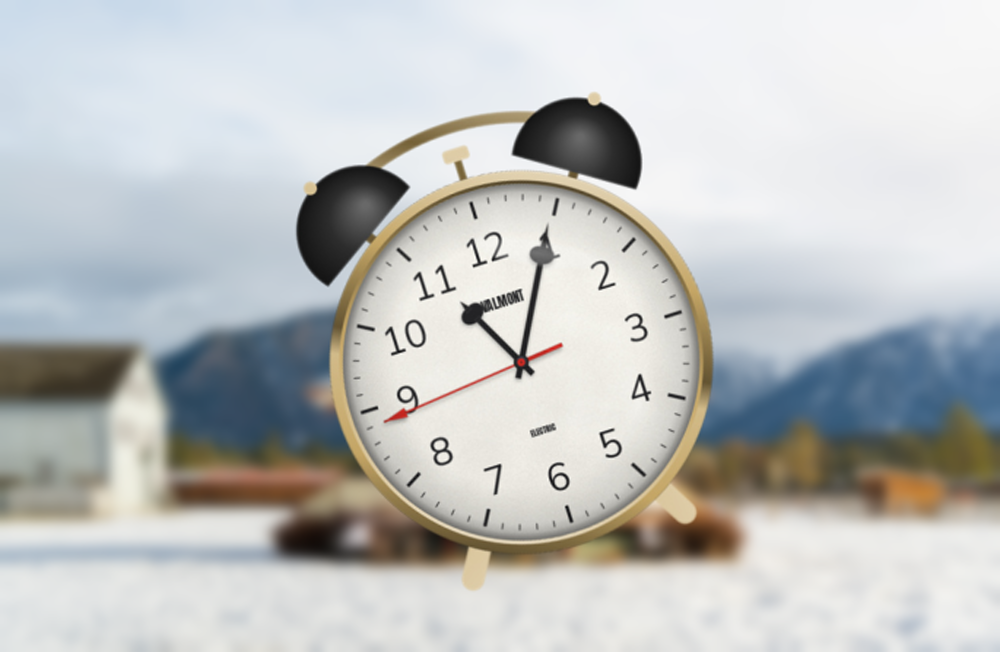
11:04:44
